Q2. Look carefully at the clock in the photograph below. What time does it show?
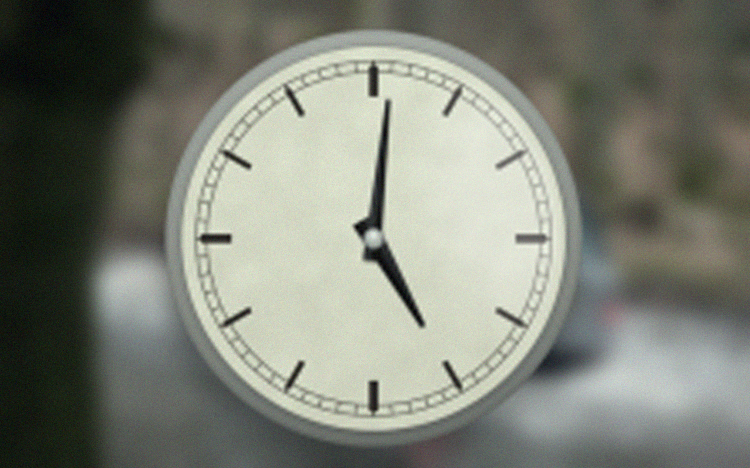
5:01
